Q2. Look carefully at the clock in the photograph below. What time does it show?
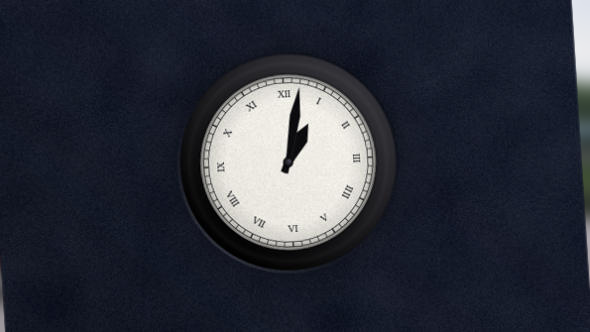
1:02
